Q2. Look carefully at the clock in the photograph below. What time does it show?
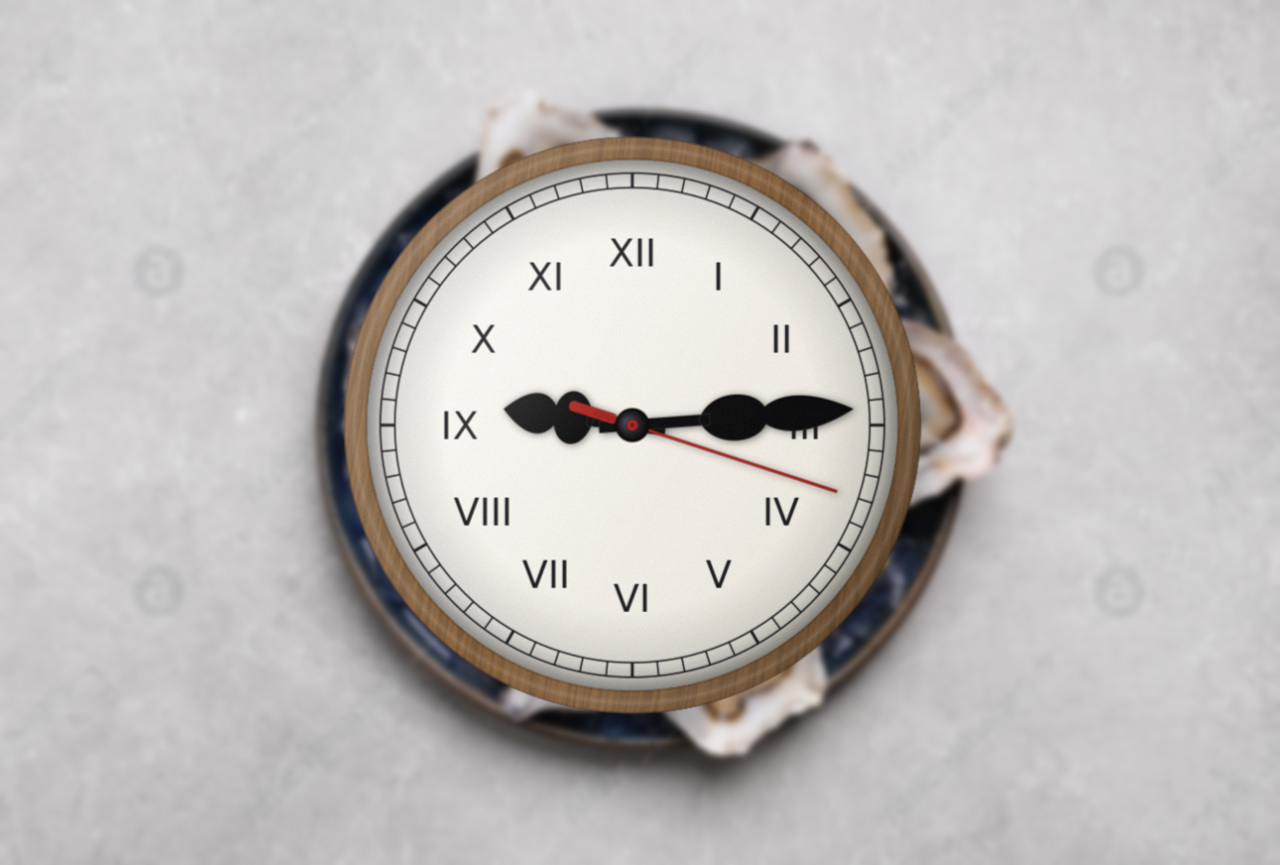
9:14:18
